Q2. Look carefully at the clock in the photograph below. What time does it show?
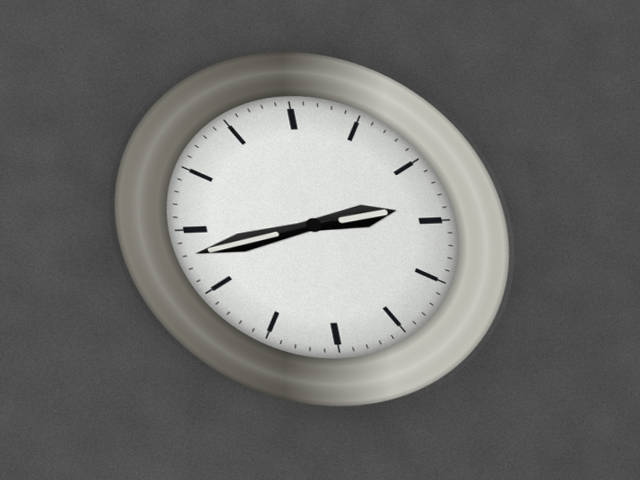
2:43
